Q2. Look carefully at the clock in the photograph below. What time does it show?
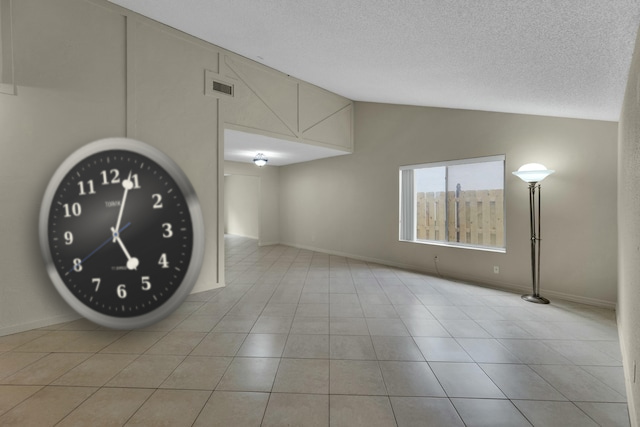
5:03:40
